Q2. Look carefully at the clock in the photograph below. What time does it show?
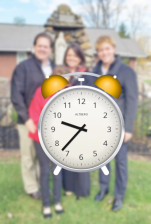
9:37
